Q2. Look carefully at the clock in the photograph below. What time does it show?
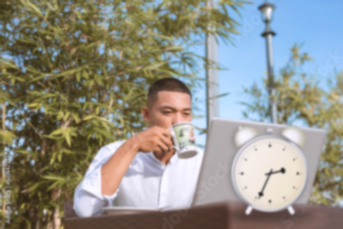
2:34
